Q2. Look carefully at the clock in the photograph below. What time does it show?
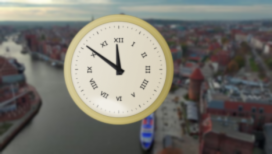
11:51
